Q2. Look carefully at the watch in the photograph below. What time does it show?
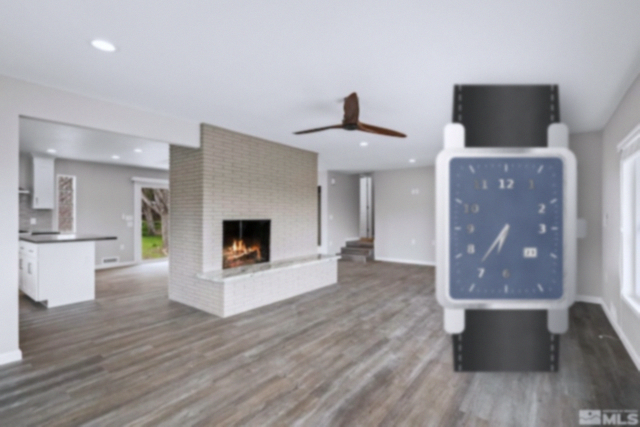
6:36
